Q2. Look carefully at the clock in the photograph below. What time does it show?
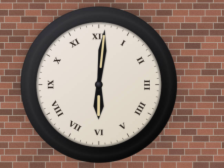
6:01
